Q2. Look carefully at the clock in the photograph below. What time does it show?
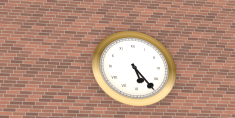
5:24
